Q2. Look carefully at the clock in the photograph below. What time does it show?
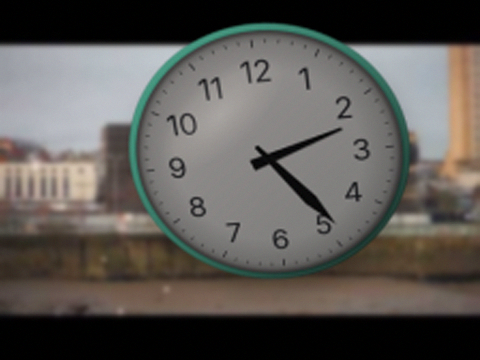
2:24
